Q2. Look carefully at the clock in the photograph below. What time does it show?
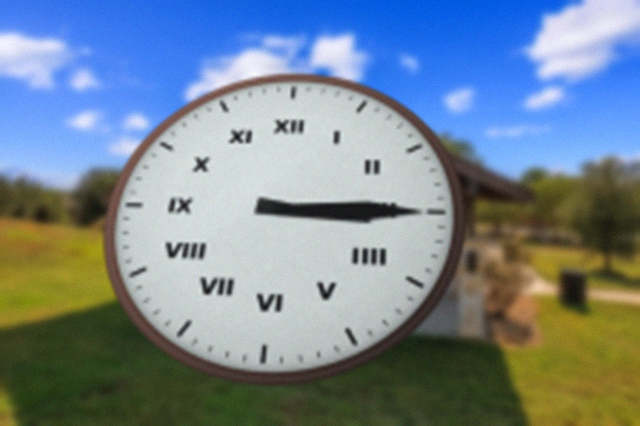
3:15
